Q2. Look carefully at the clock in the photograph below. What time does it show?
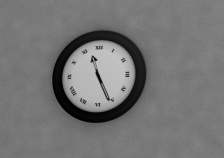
11:26
